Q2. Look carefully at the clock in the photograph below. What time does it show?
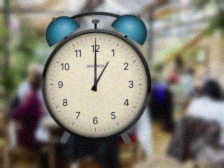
1:00
